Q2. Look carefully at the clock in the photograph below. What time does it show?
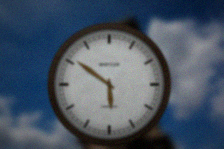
5:51
